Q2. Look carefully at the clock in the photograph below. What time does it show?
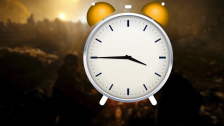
3:45
